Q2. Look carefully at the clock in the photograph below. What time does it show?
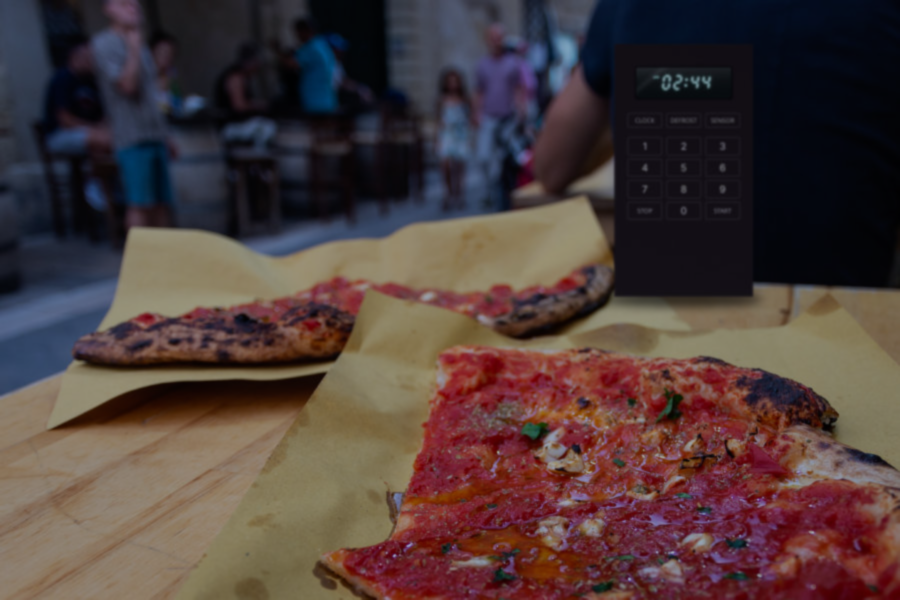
2:44
